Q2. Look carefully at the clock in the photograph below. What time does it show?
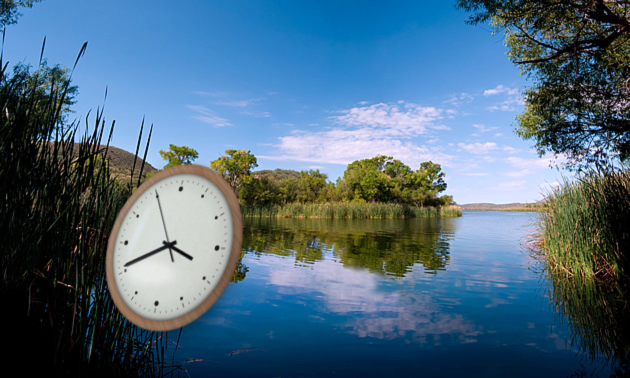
3:40:55
